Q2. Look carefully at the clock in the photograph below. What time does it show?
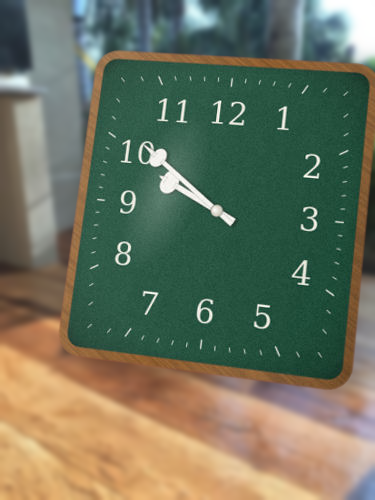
9:51
